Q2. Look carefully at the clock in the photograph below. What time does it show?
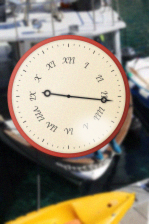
9:16
